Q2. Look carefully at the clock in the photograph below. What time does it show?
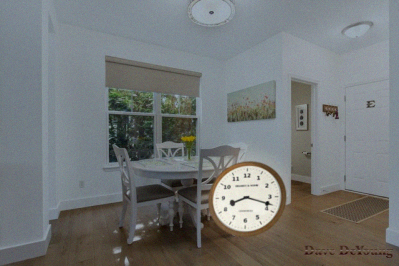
8:18
